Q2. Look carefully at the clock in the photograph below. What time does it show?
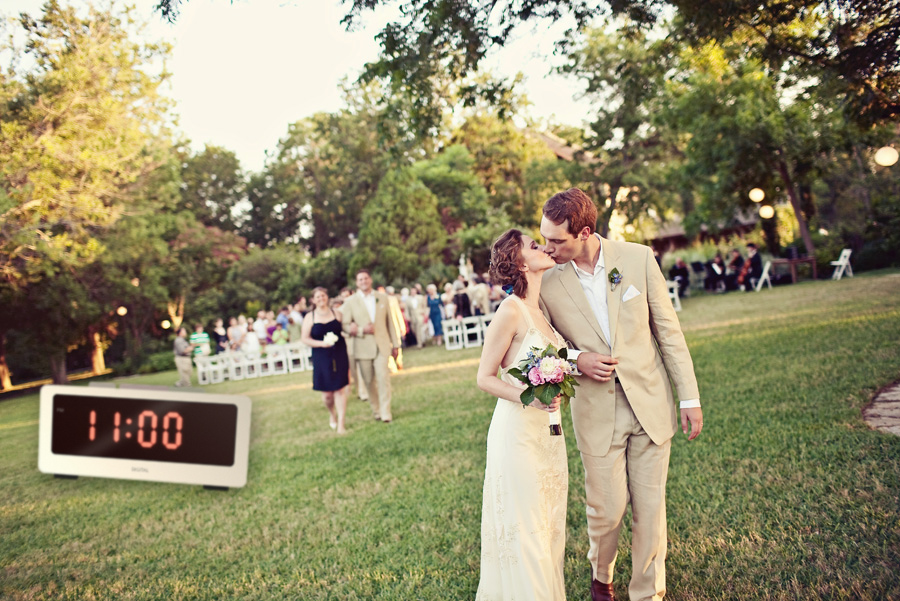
11:00
